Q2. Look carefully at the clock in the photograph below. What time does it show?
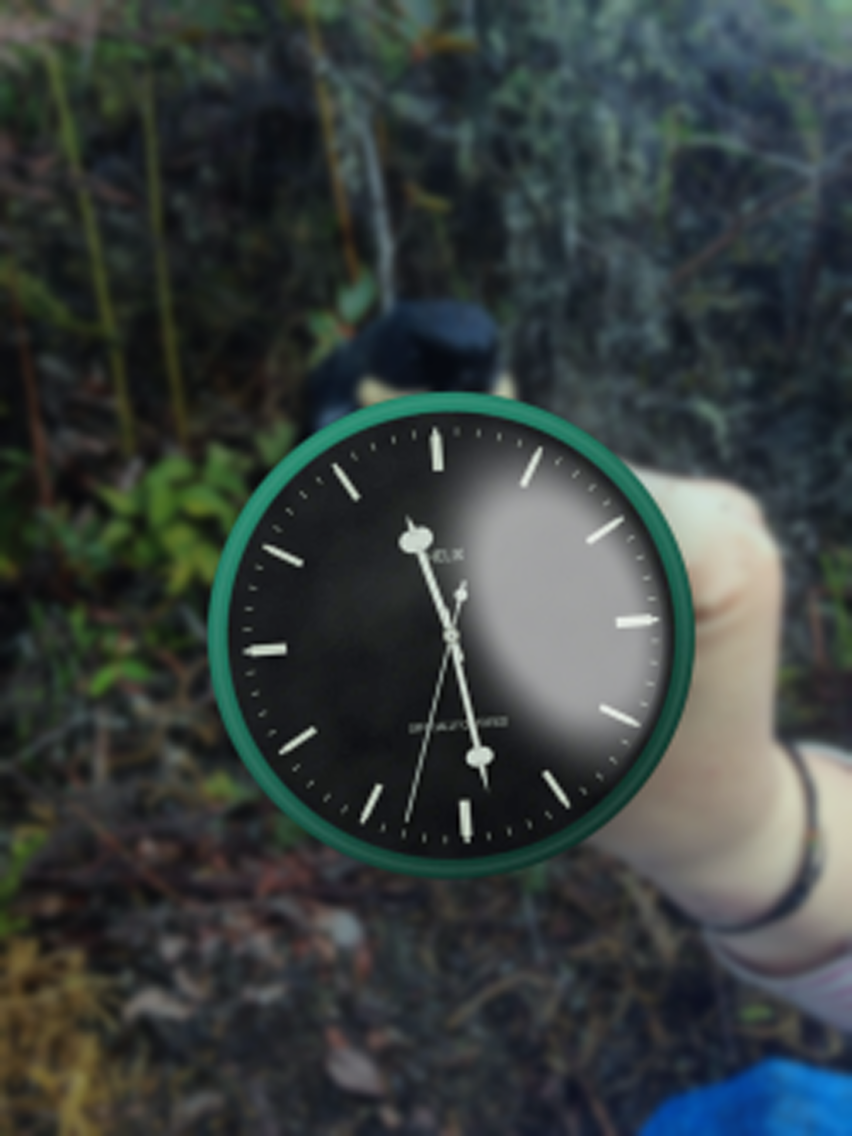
11:28:33
